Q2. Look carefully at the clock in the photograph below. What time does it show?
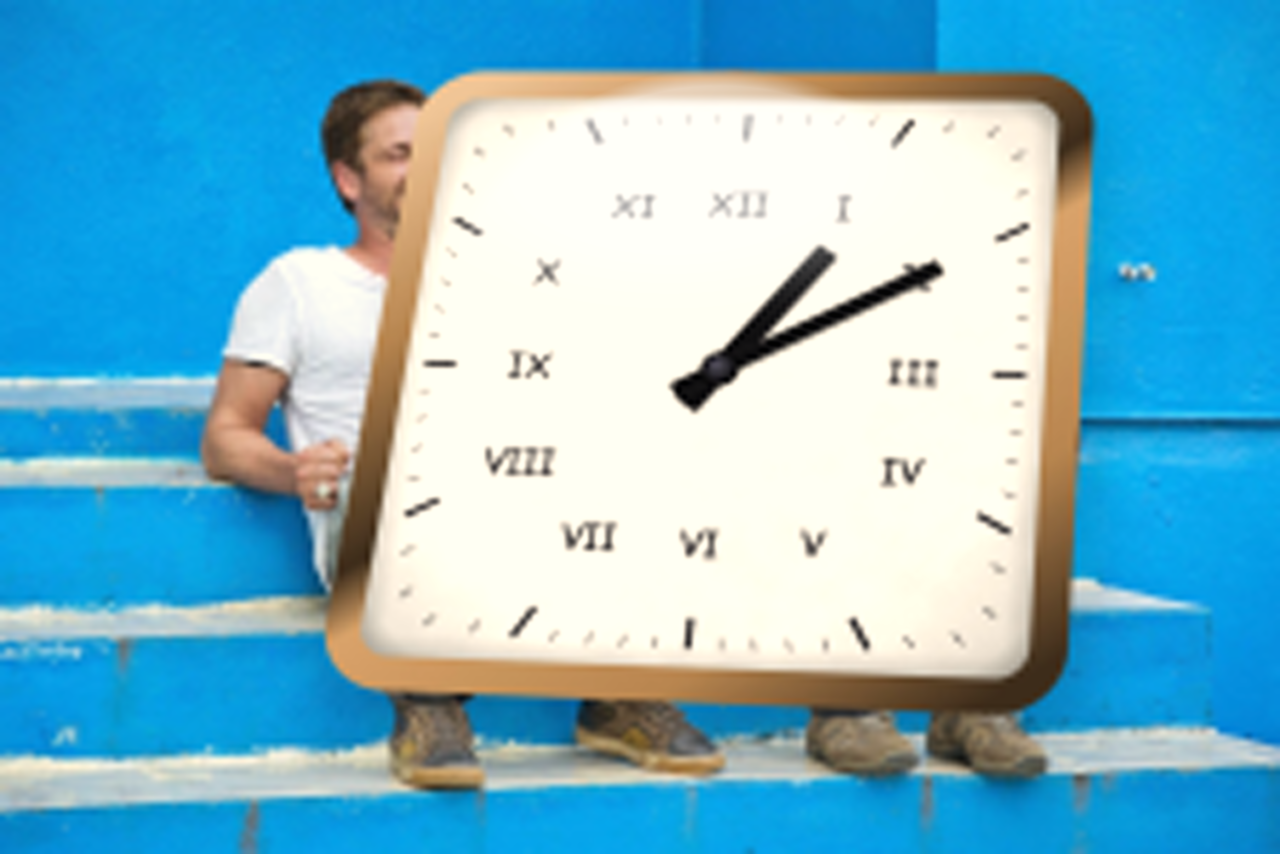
1:10
